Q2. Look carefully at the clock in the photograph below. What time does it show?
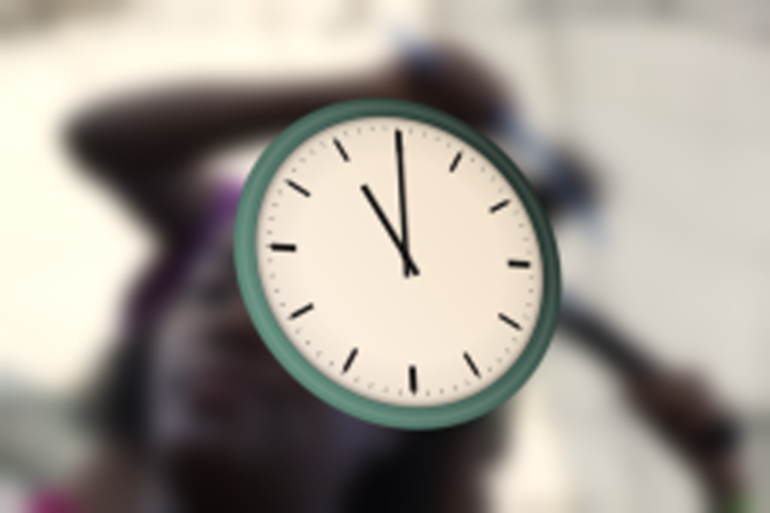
11:00
